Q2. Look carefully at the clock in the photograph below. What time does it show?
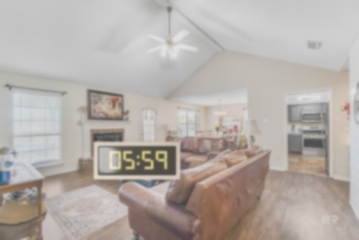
5:59
